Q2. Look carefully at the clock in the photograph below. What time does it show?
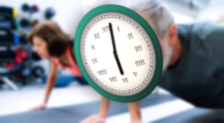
6:02
